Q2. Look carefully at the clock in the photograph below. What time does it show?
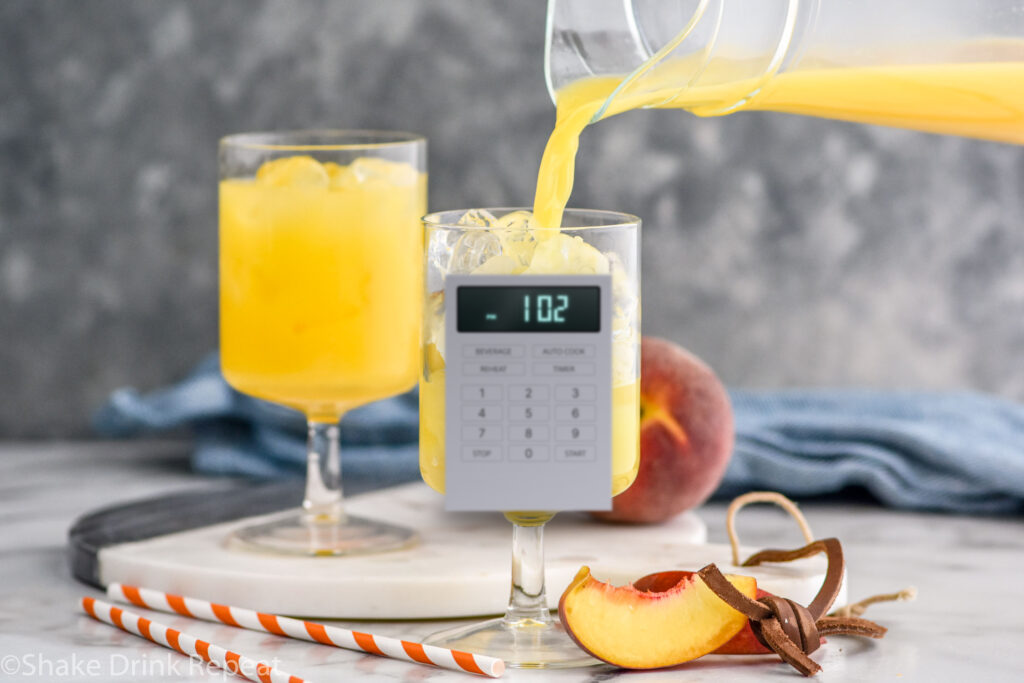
1:02
